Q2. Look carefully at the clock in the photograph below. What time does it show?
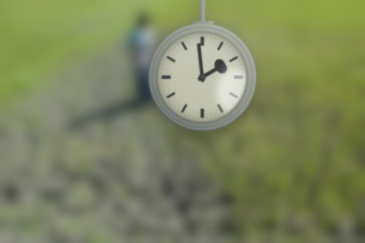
1:59
